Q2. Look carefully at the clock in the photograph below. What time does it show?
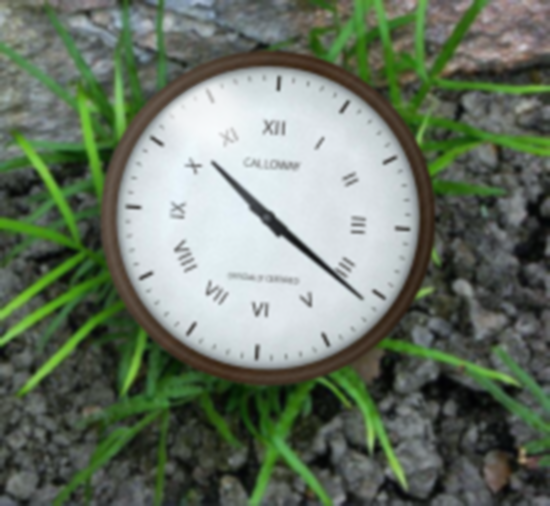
10:21
